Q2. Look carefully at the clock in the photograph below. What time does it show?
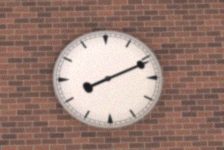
8:11
